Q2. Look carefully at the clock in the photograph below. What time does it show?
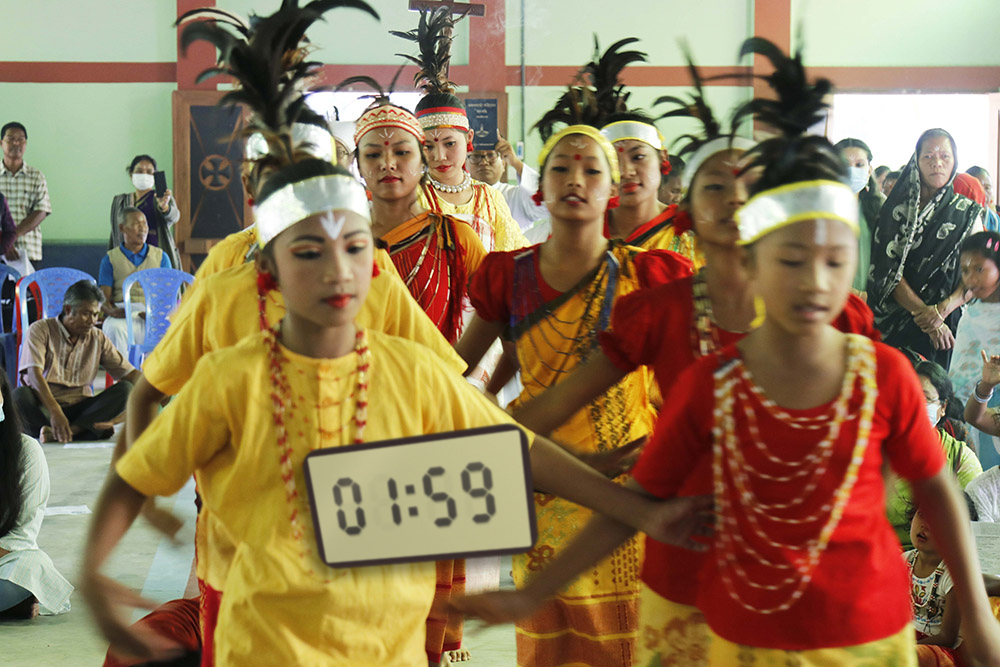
1:59
